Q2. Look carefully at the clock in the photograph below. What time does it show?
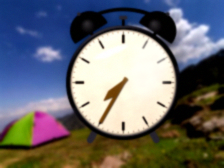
7:35
